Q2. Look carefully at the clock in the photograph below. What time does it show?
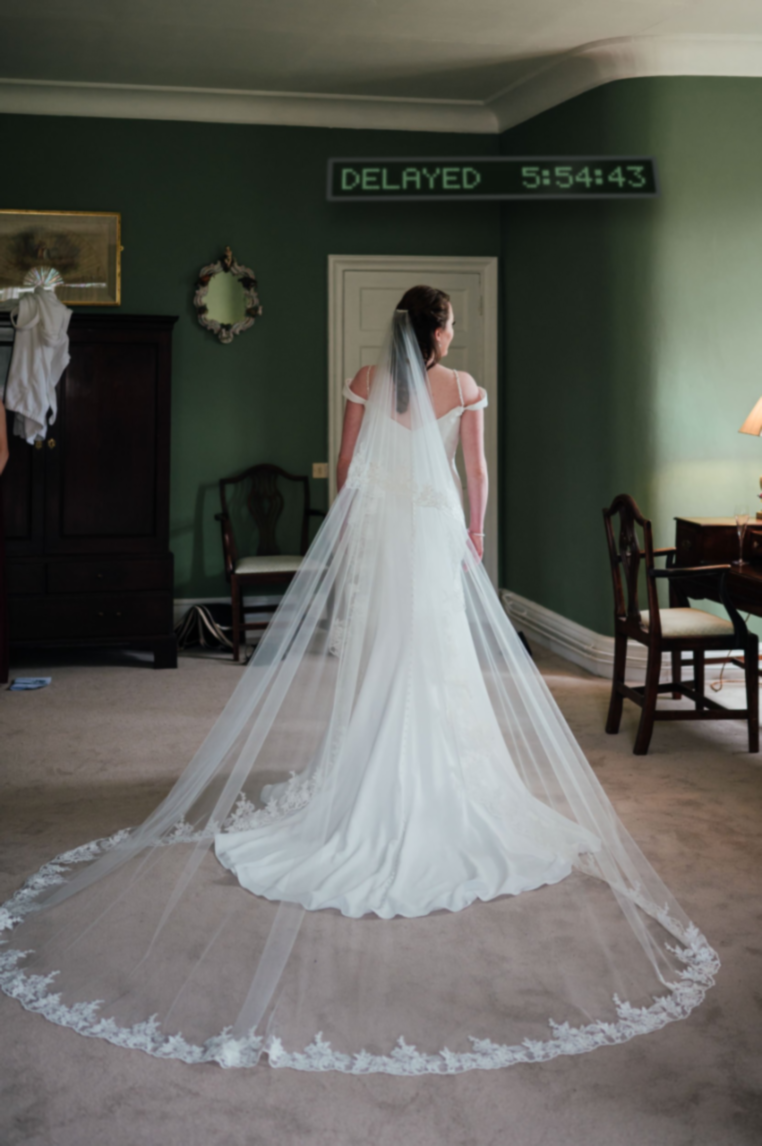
5:54:43
